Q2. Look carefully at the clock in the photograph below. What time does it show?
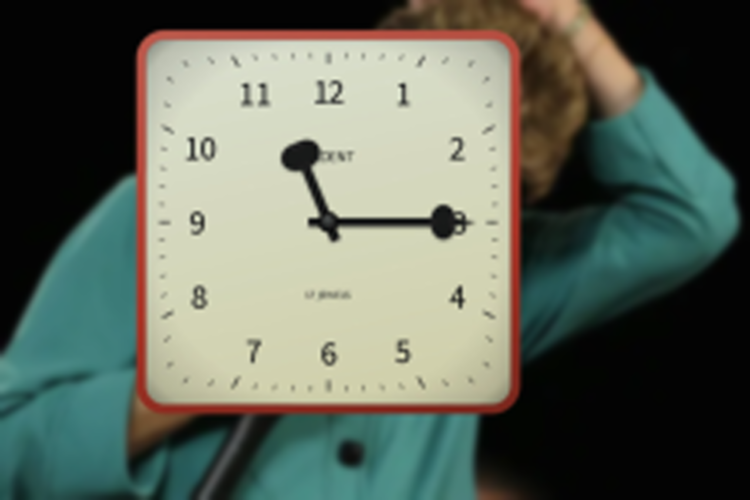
11:15
